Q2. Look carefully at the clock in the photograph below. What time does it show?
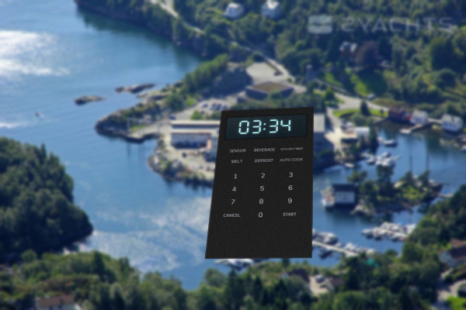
3:34
